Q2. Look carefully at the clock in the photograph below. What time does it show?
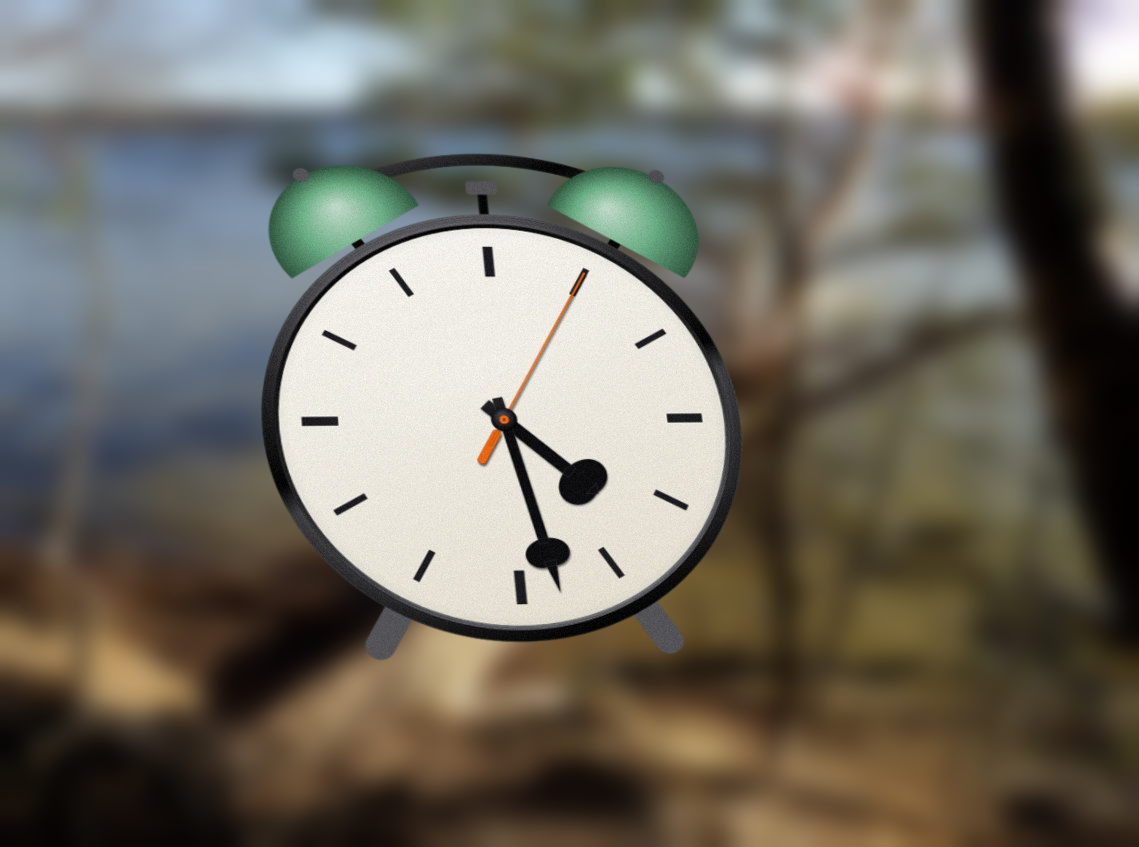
4:28:05
